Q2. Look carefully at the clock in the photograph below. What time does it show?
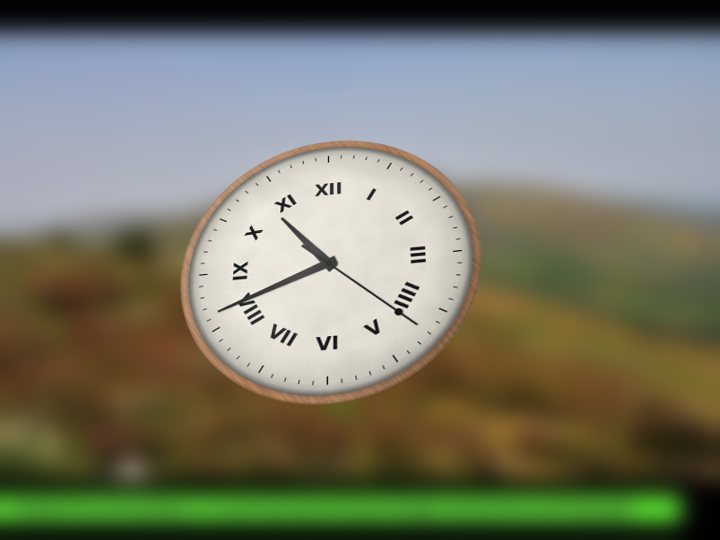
10:41:22
